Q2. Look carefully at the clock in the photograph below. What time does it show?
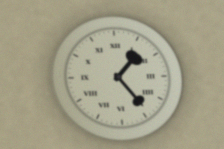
1:24
